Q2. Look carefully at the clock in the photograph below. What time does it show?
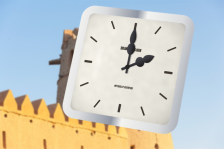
2:00
